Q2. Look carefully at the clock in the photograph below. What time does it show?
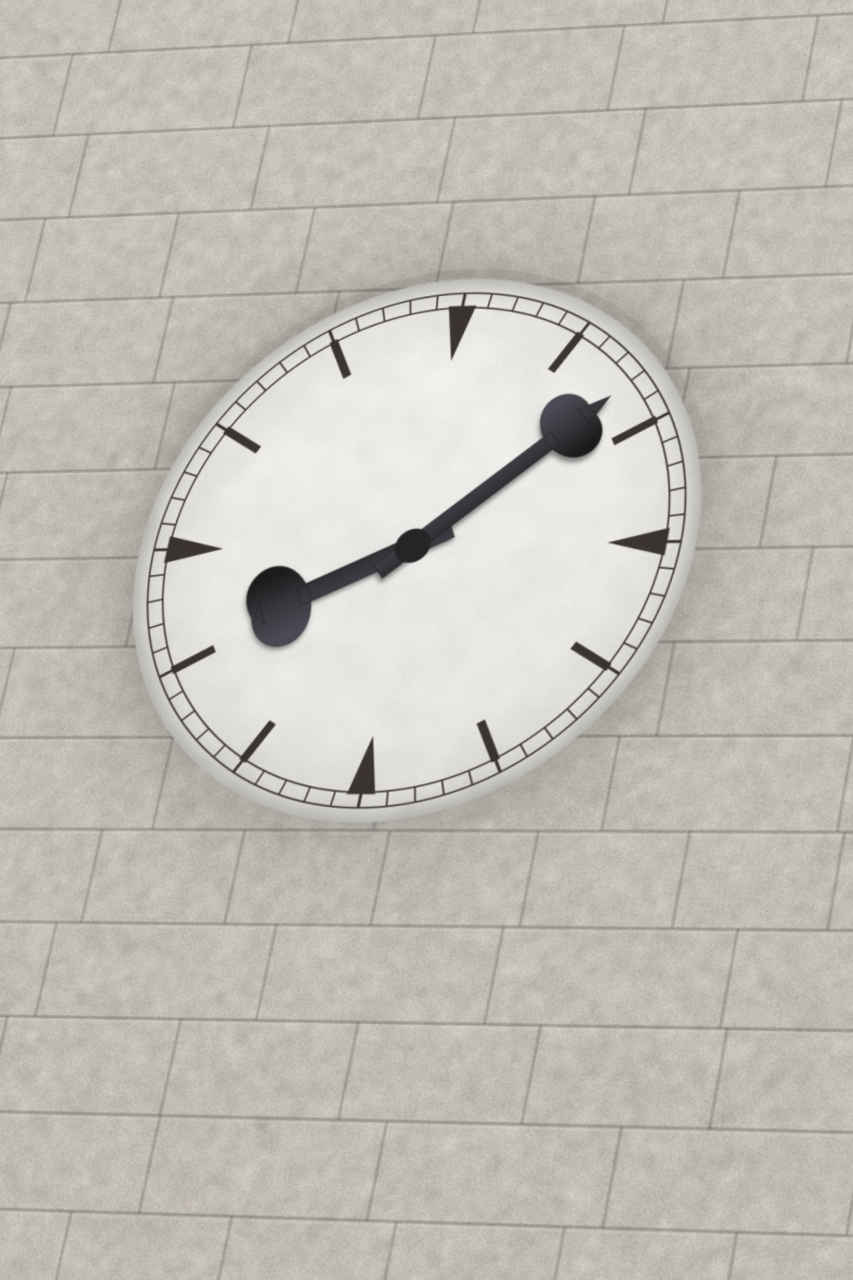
8:08
